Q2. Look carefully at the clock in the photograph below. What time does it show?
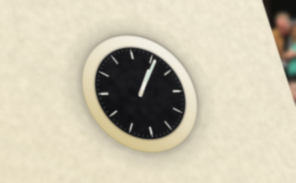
1:06
